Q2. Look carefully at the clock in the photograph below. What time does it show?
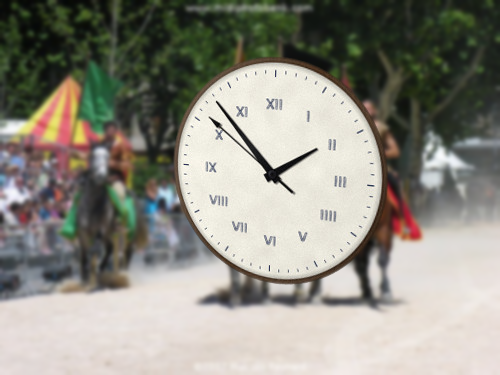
1:52:51
